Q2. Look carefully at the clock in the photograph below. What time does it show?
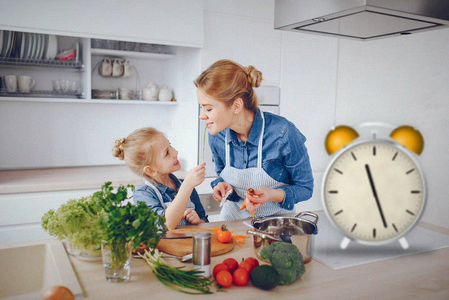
11:27
